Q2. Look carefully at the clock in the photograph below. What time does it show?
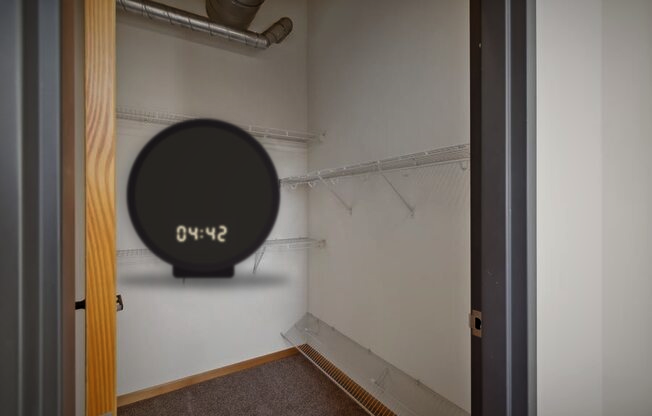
4:42
